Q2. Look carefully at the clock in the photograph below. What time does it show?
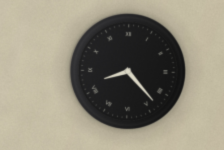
8:23
